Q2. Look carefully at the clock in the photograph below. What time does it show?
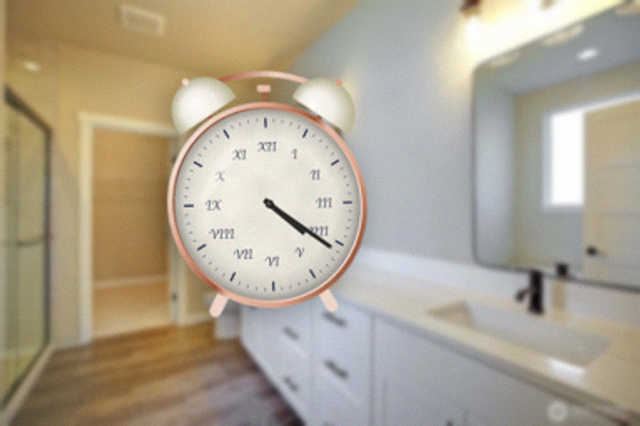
4:21
